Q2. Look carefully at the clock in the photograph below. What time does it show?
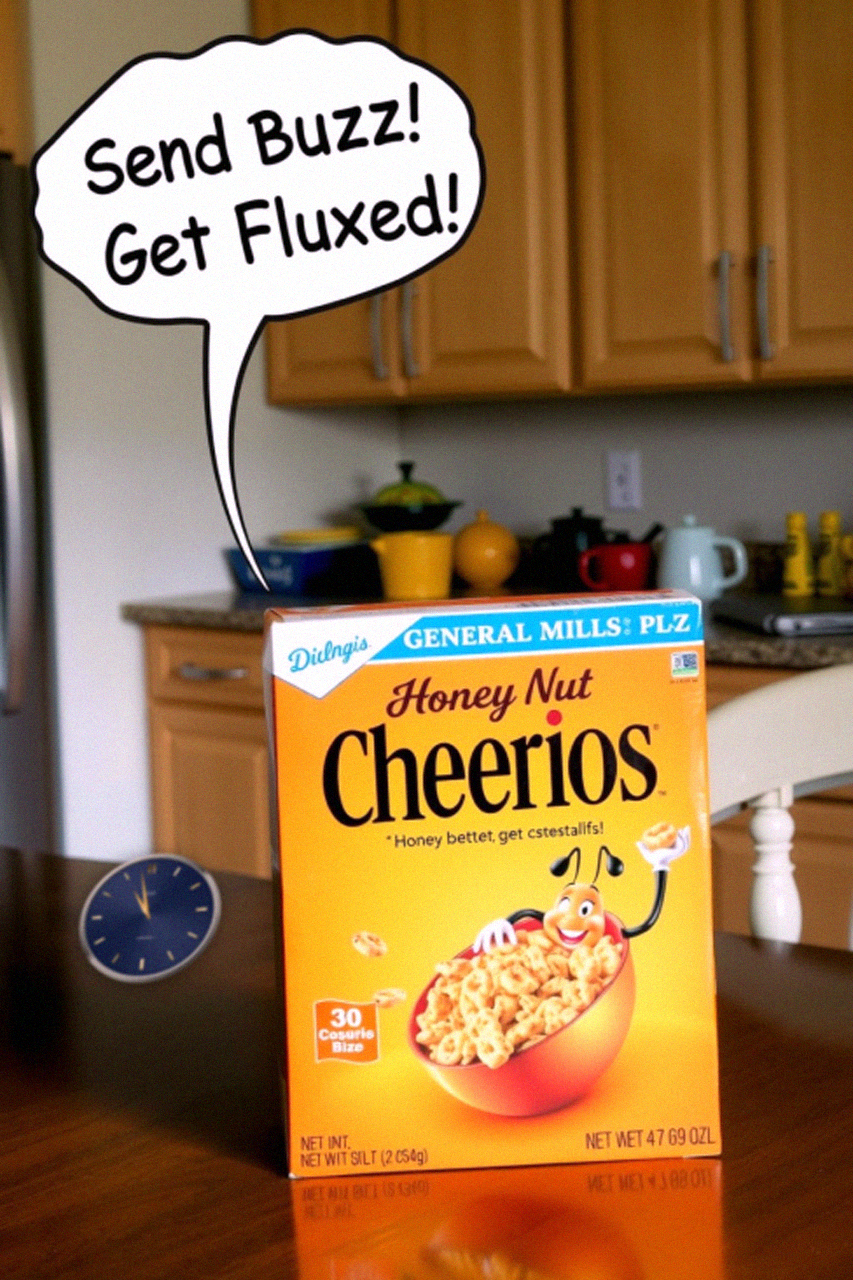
10:58
